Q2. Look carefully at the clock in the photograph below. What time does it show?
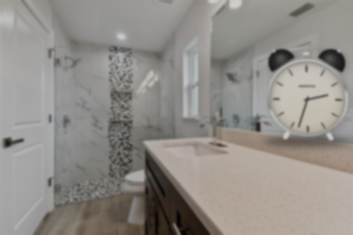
2:33
